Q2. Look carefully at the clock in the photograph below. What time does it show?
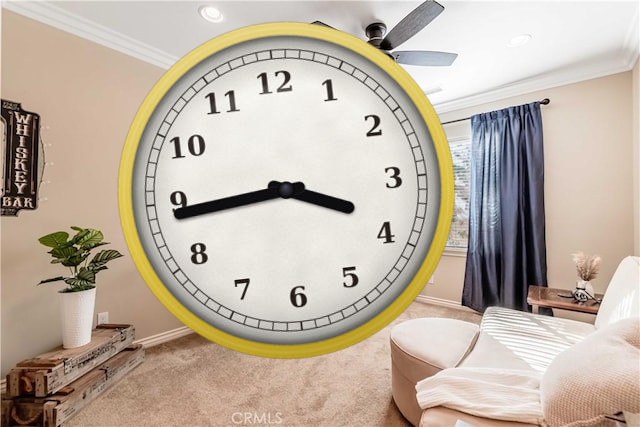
3:44
